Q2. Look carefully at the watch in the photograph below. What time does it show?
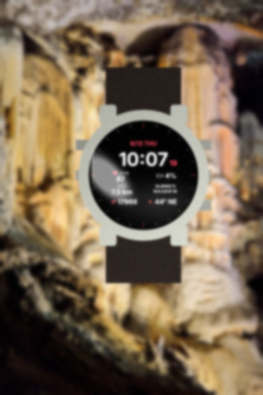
10:07
